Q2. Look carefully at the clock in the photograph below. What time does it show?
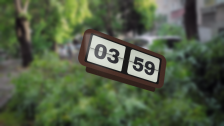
3:59
